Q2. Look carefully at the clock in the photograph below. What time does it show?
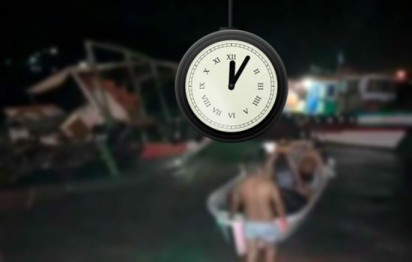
12:05
